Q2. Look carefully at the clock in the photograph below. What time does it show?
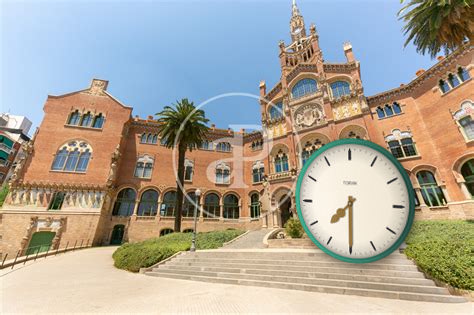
7:30
